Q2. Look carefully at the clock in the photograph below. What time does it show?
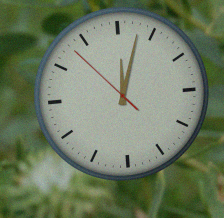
12:02:53
